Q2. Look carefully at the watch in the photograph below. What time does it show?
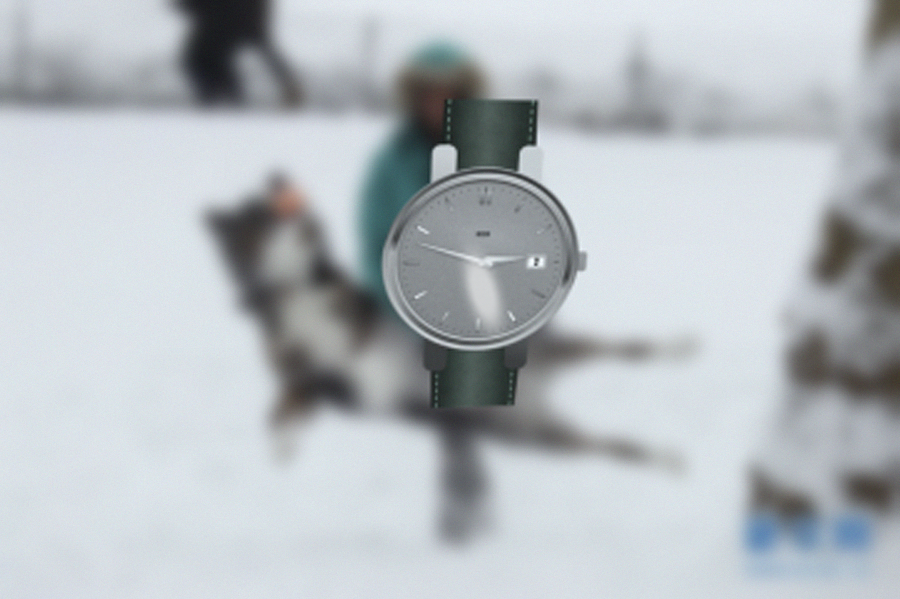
2:48
